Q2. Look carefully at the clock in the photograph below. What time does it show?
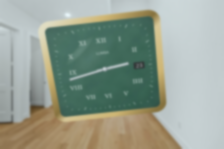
2:43
